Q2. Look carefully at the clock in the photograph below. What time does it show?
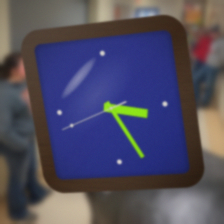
3:25:42
